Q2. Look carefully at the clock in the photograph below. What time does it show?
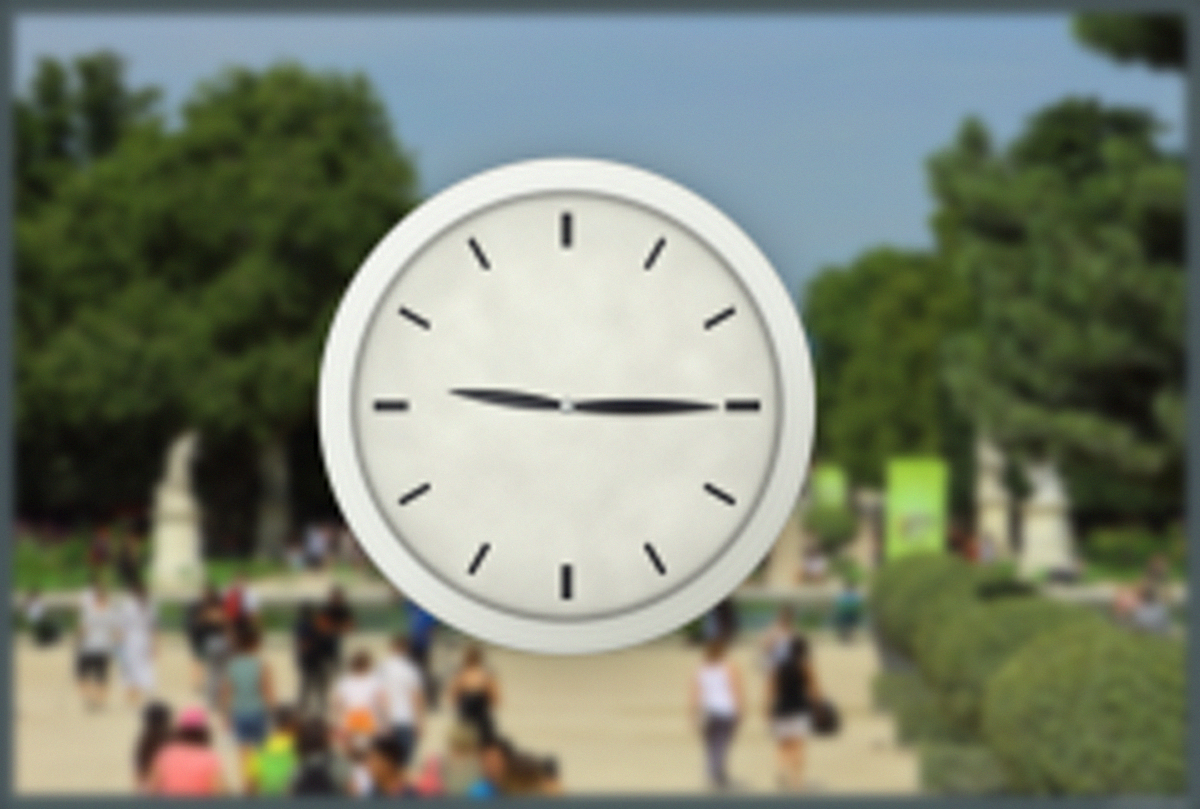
9:15
